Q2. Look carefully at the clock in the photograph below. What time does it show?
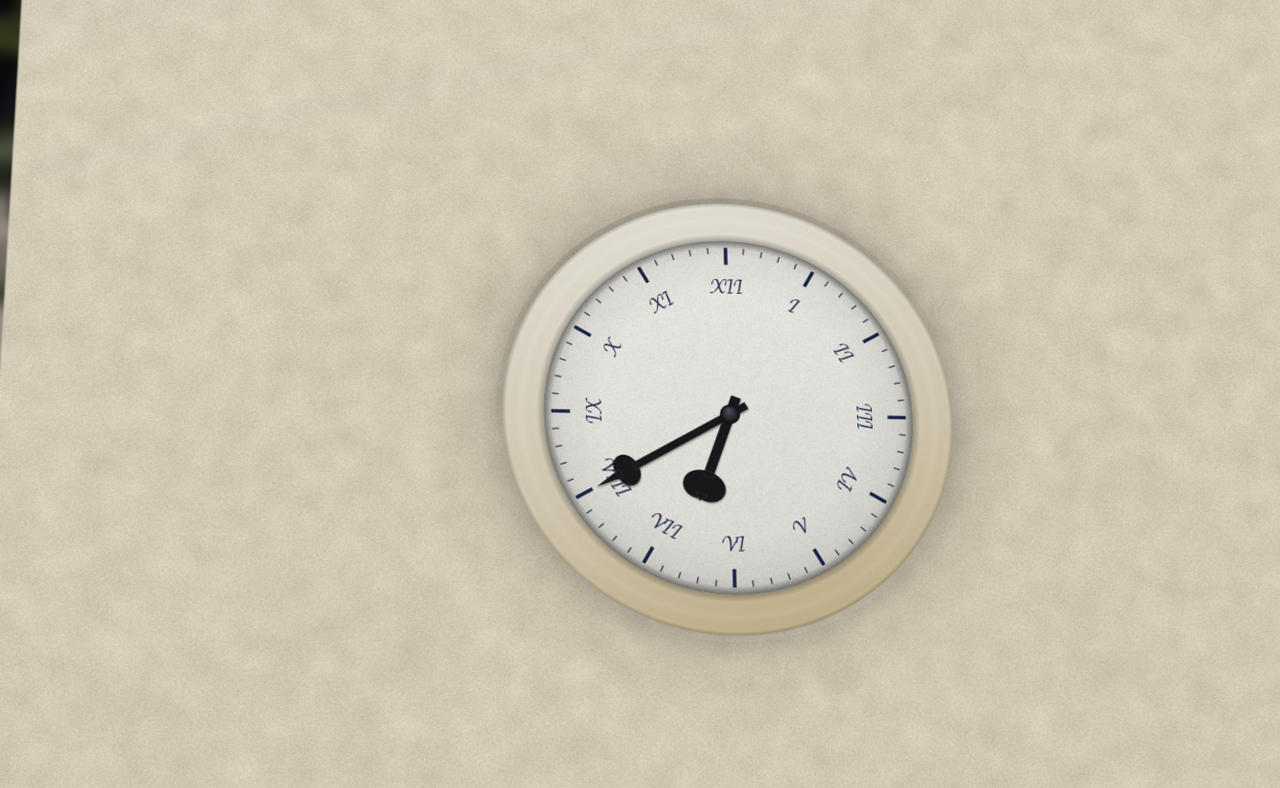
6:40
